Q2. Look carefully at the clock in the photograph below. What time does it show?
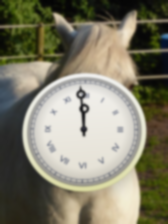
11:59
